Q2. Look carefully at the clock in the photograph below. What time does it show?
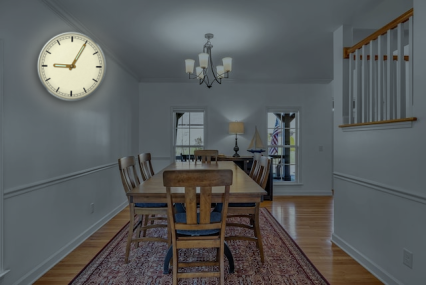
9:05
